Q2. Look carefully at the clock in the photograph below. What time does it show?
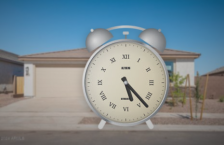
5:23
